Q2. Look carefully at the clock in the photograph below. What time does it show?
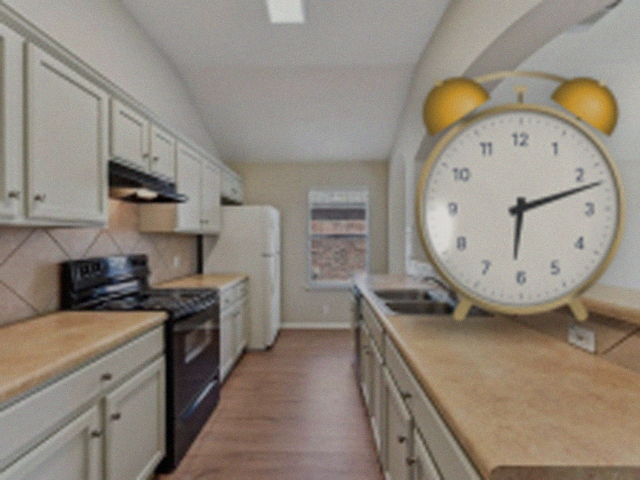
6:12
